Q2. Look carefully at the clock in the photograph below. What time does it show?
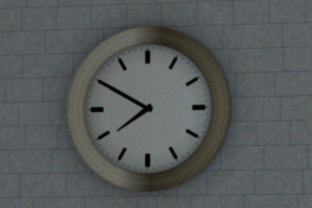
7:50
